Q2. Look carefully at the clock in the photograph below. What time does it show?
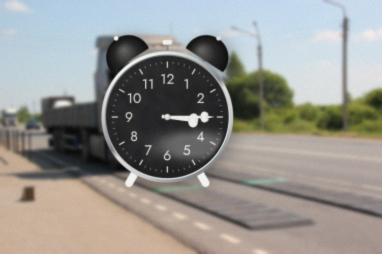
3:15
